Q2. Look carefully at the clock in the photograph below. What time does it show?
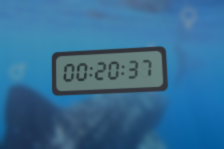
0:20:37
